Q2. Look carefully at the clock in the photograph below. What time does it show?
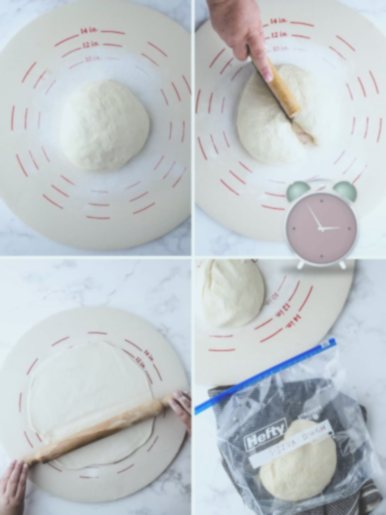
2:55
